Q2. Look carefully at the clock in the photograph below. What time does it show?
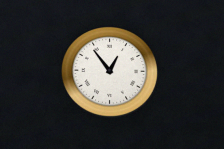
12:54
